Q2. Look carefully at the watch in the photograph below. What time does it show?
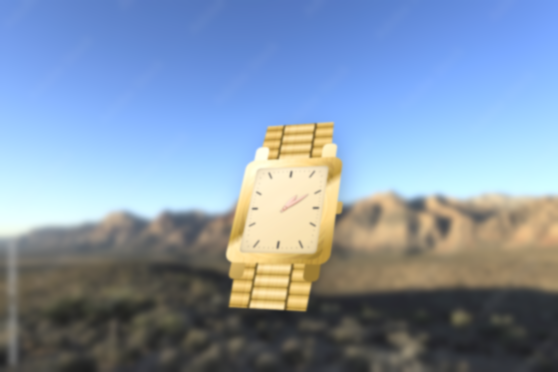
1:09
